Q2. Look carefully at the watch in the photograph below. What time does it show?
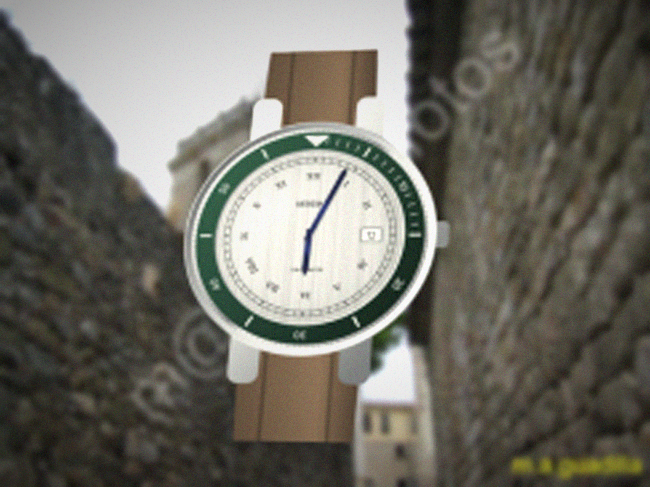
6:04
